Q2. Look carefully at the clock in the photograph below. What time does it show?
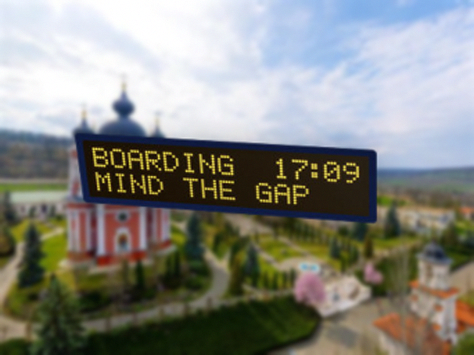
17:09
